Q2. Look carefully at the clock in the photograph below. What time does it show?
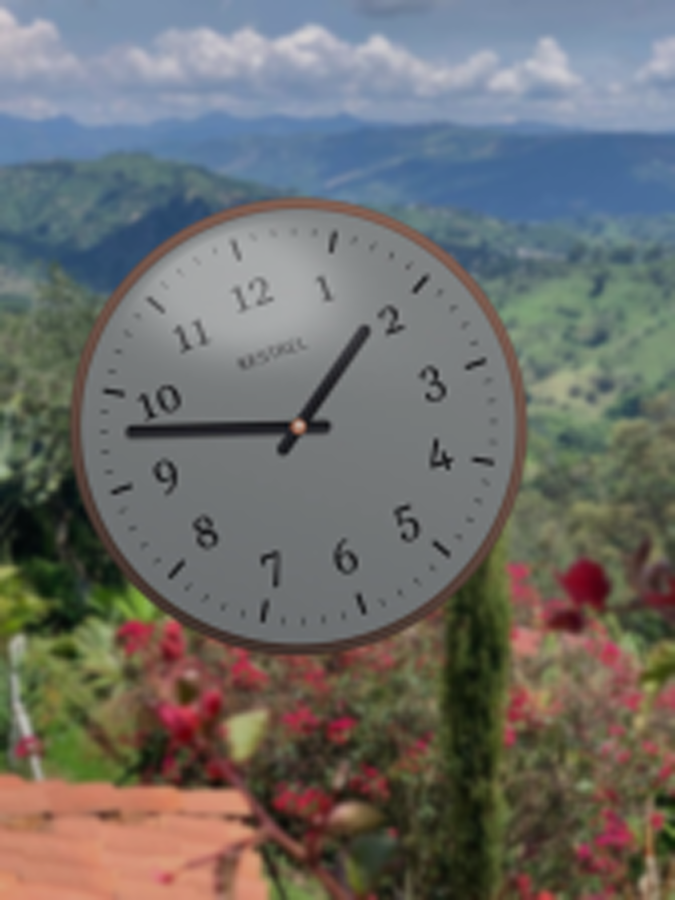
1:48
